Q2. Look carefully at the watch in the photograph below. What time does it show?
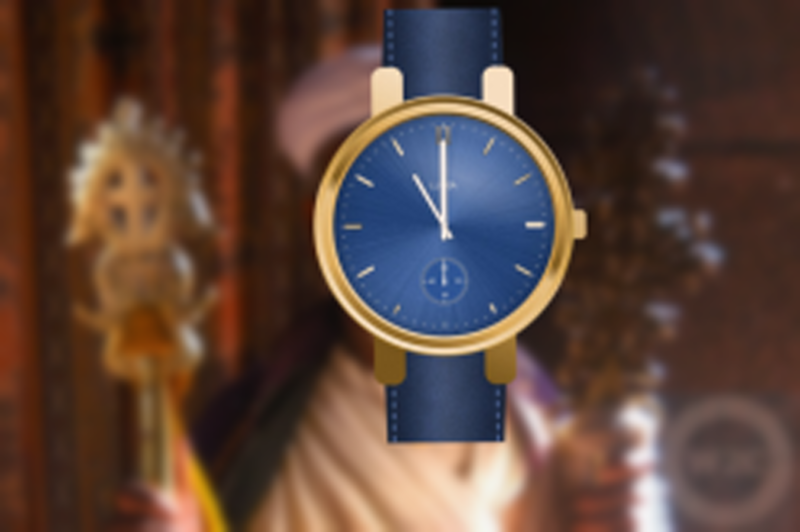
11:00
